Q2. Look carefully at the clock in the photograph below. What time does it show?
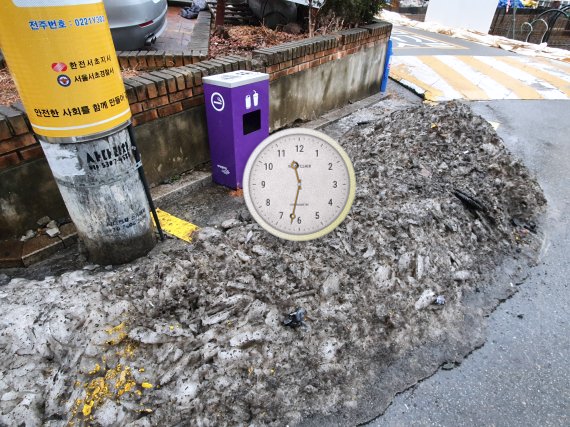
11:32
